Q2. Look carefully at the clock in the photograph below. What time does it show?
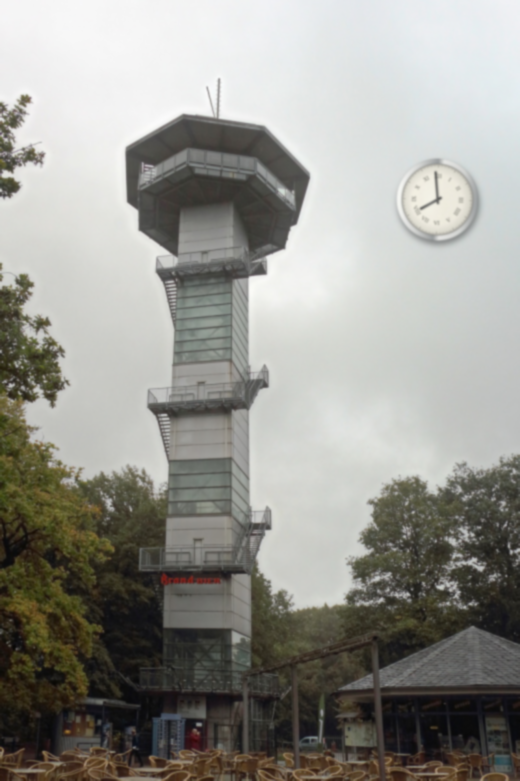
7:59
